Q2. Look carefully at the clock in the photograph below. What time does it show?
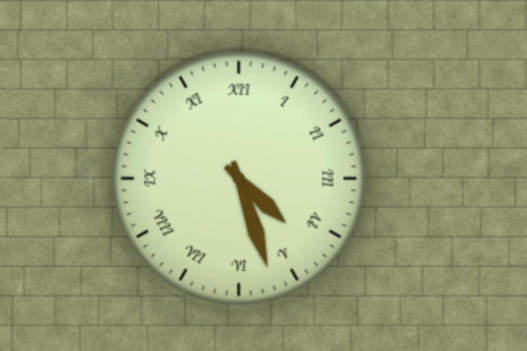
4:27
